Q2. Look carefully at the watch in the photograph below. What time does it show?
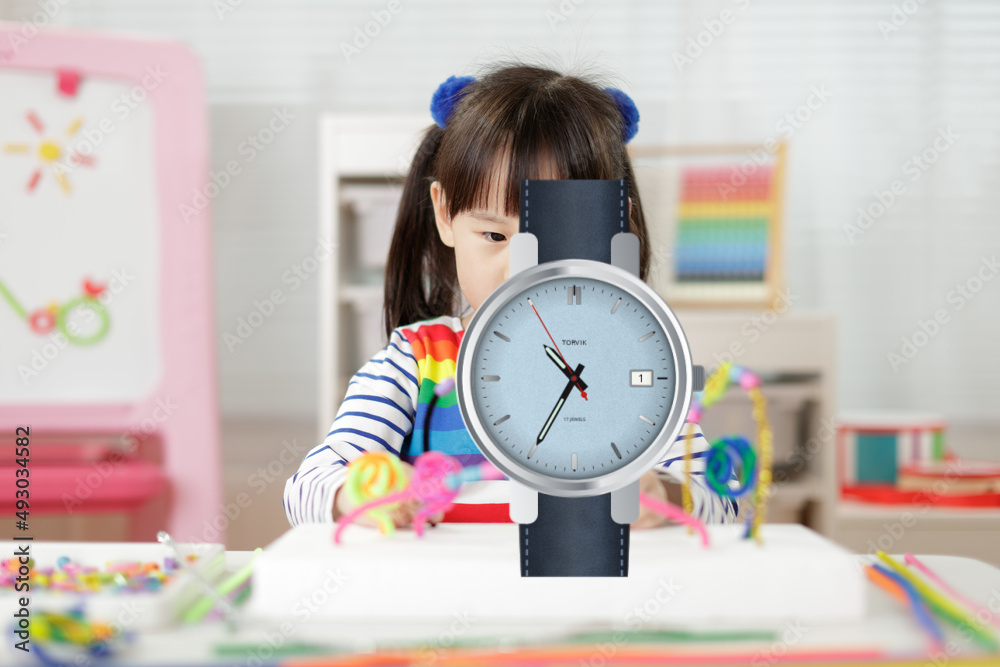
10:34:55
